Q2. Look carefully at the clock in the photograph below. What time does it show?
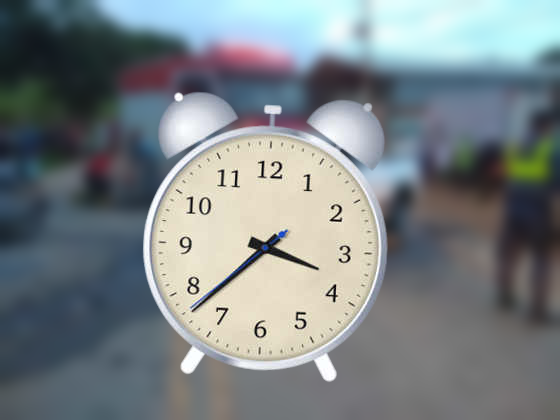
3:37:38
